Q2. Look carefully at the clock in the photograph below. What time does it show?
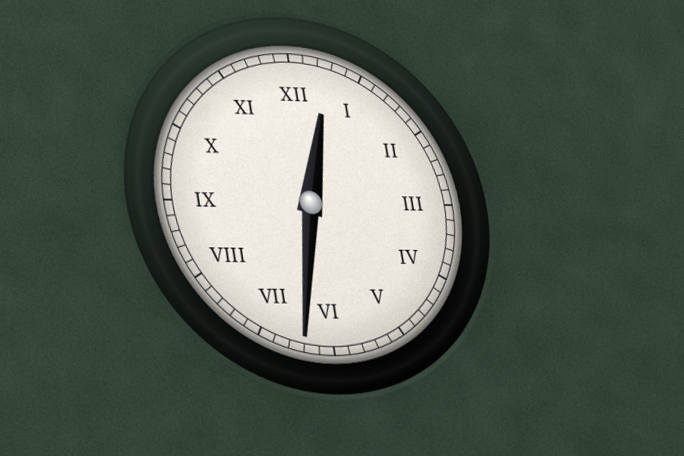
12:32
